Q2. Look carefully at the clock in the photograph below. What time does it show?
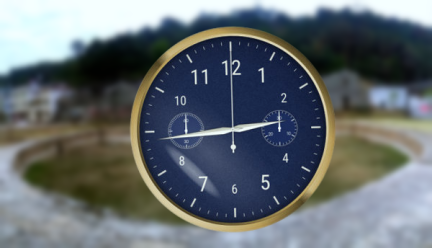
2:44
